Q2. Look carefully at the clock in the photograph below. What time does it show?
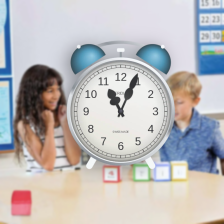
11:04
